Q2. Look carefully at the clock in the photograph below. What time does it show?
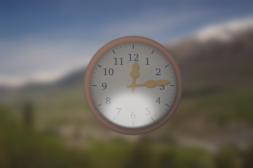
12:14
